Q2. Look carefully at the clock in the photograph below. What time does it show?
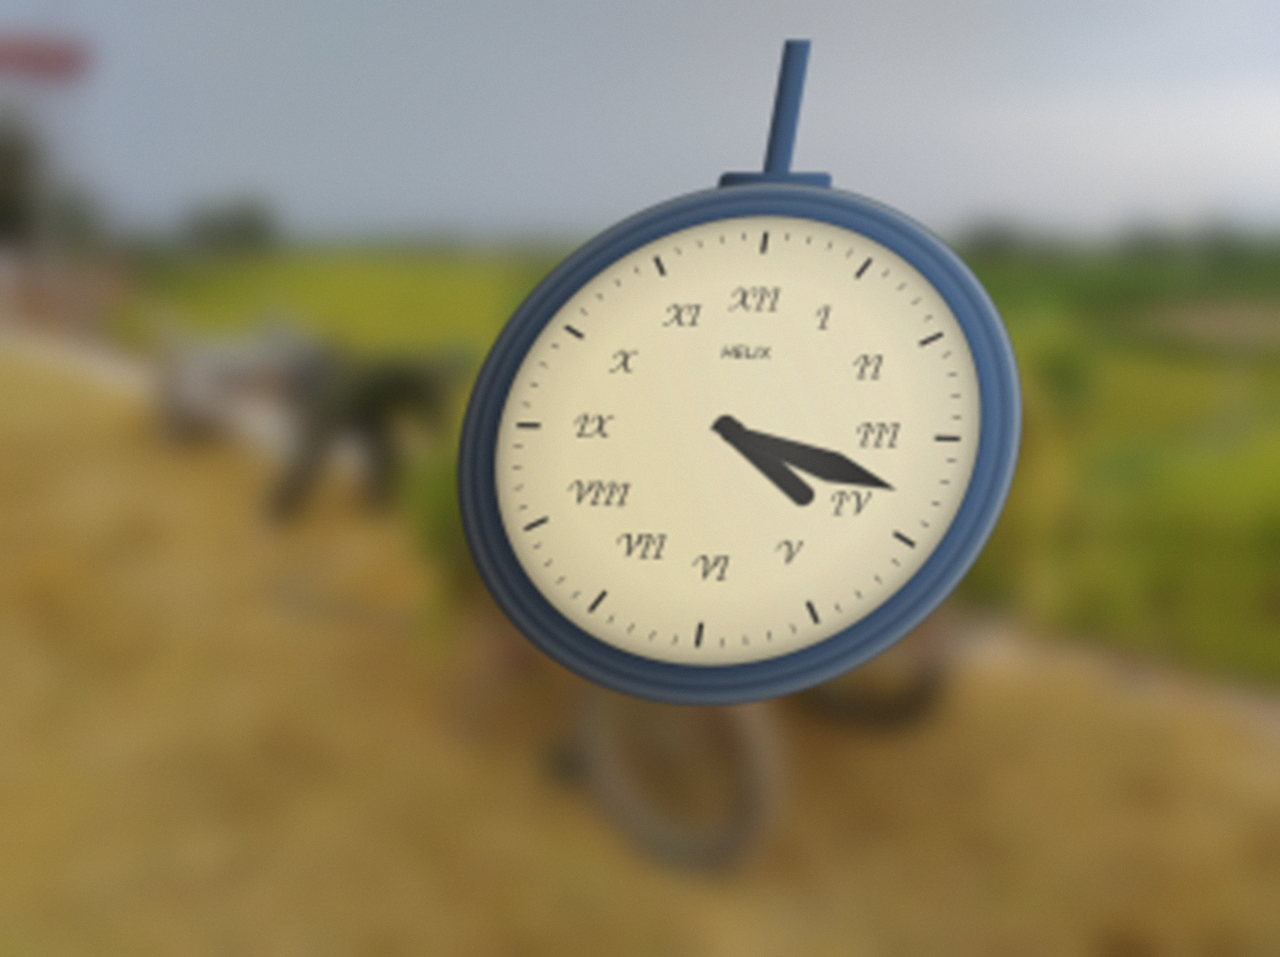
4:18
